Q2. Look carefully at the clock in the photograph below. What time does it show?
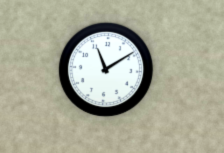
11:09
